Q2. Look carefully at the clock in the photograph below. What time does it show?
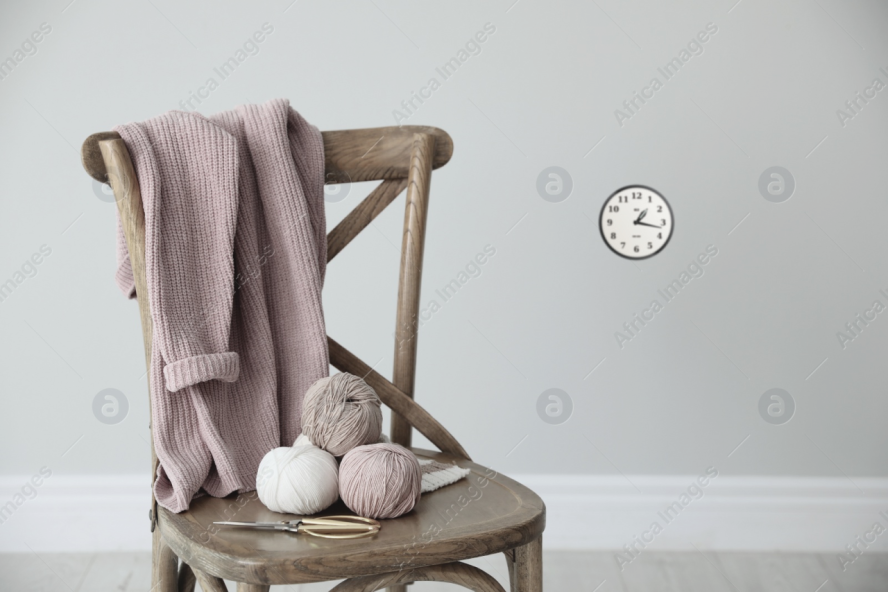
1:17
